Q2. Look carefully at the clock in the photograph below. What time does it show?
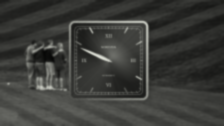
9:49
